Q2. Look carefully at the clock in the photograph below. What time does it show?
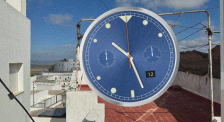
10:27
